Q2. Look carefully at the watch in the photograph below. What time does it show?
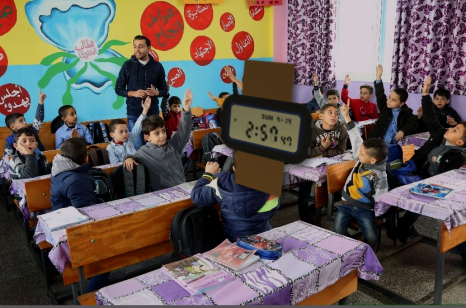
2:57:47
